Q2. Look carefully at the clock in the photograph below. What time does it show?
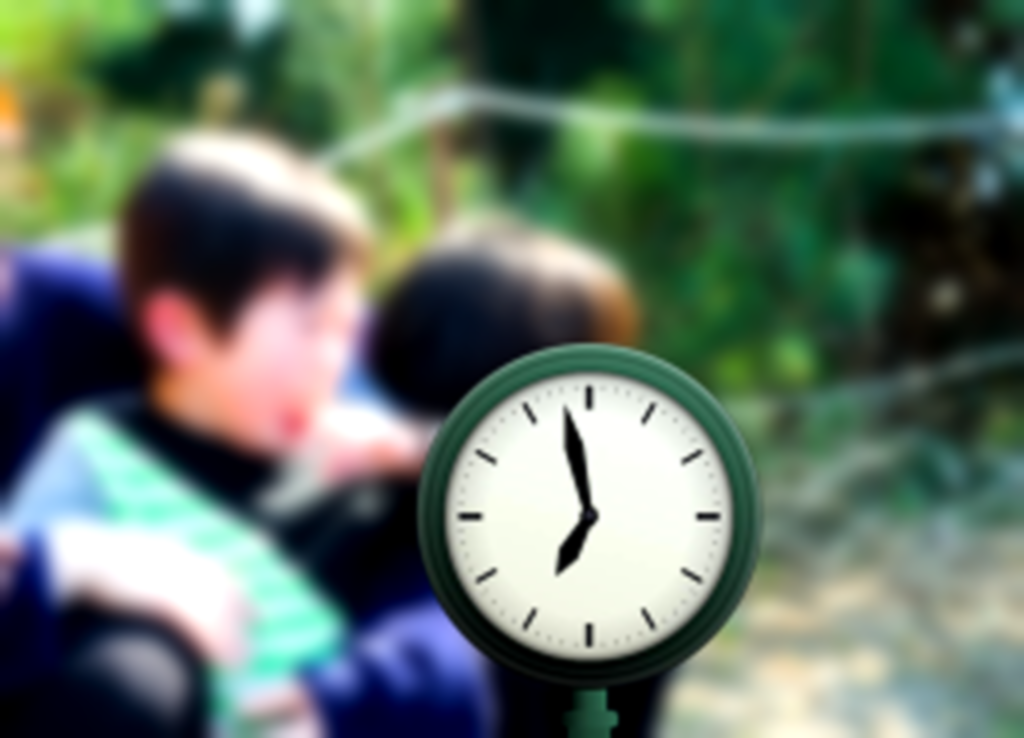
6:58
